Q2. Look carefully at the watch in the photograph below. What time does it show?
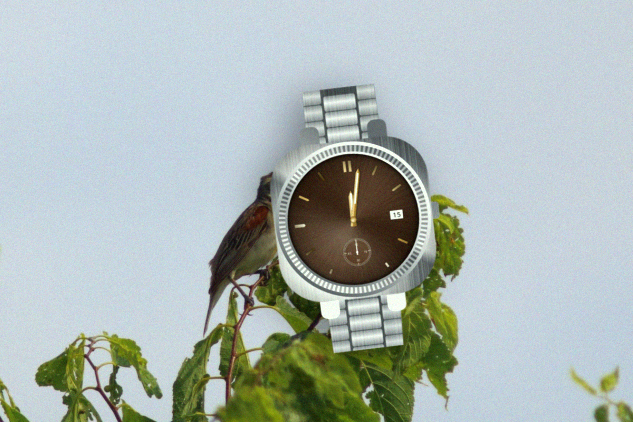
12:02
